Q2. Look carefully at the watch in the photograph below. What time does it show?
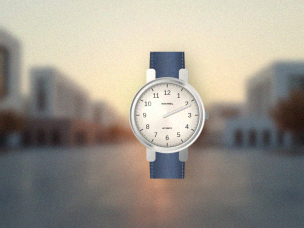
2:11
